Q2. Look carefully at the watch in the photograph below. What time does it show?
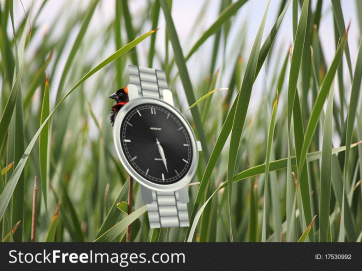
5:28
